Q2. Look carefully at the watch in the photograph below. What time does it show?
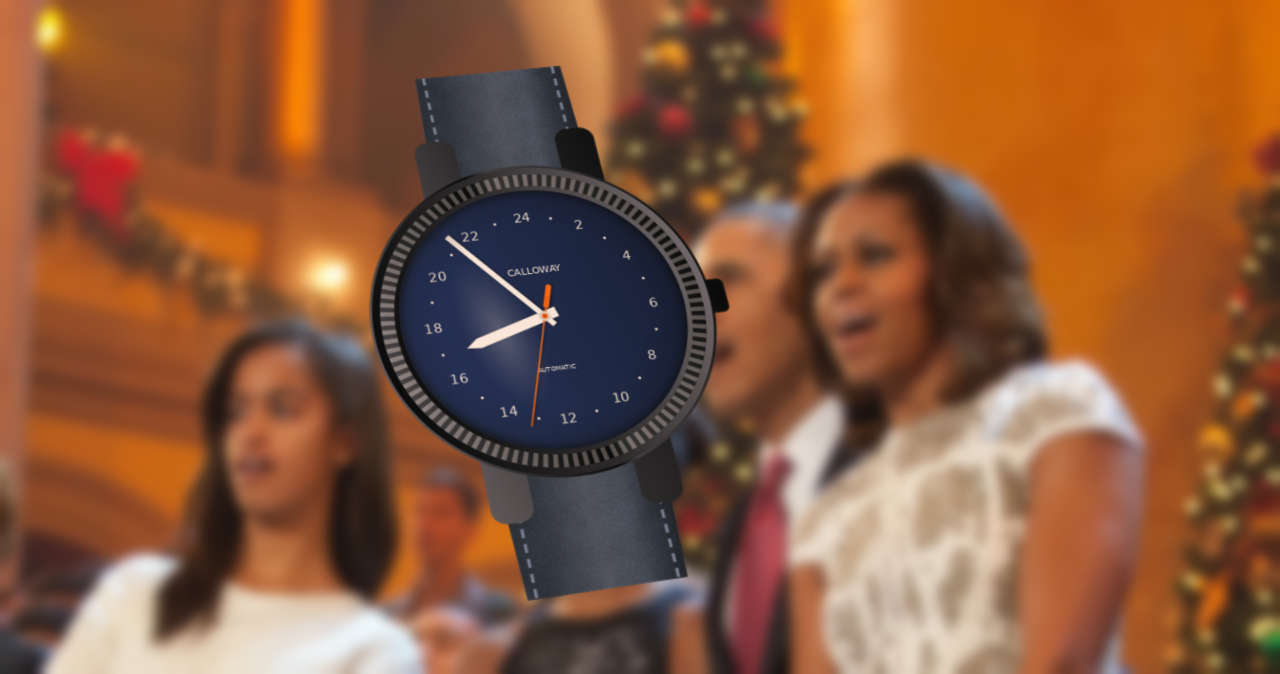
16:53:33
